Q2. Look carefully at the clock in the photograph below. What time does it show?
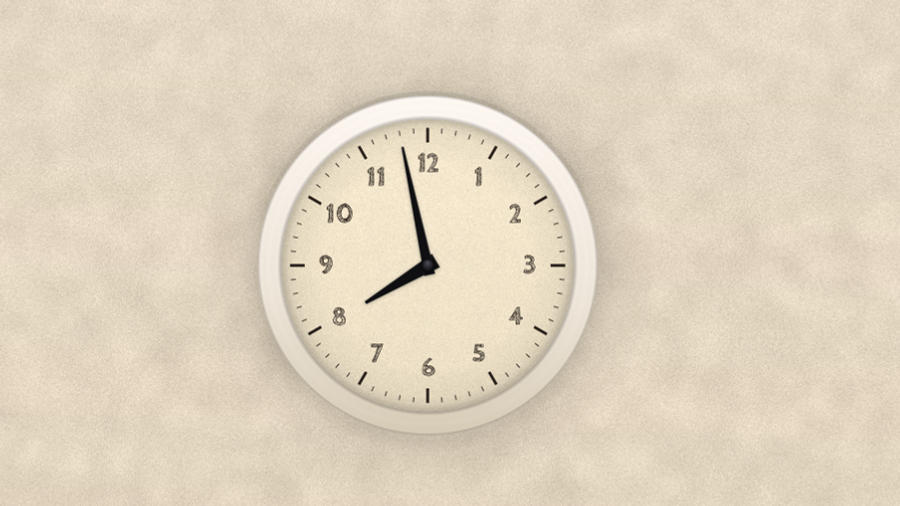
7:58
